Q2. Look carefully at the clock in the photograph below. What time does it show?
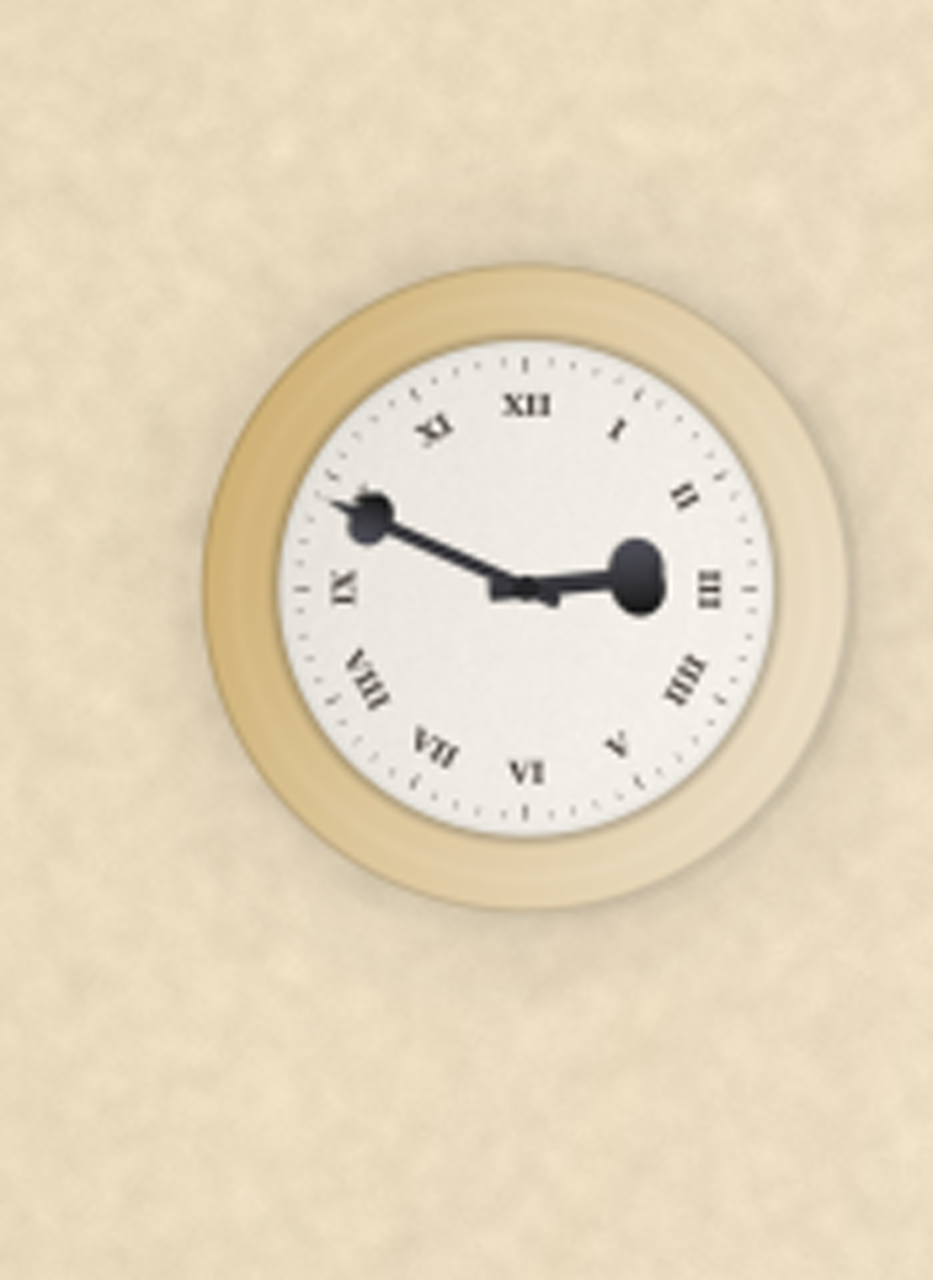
2:49
